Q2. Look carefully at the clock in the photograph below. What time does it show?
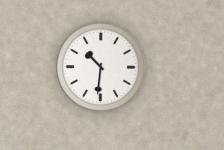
10:31
